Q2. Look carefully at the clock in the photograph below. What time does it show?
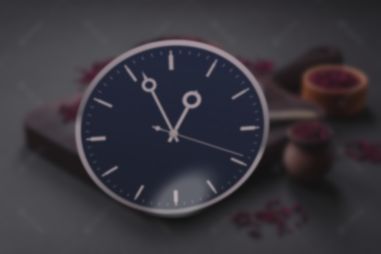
12:56:19
